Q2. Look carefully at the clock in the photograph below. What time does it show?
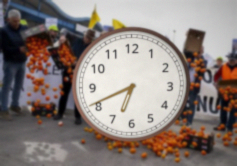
6:41
